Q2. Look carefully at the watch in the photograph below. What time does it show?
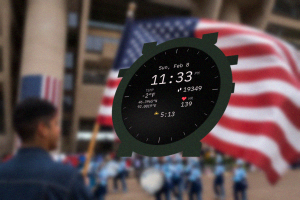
11:33
